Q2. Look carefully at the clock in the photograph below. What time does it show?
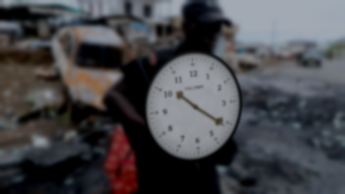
10:21
